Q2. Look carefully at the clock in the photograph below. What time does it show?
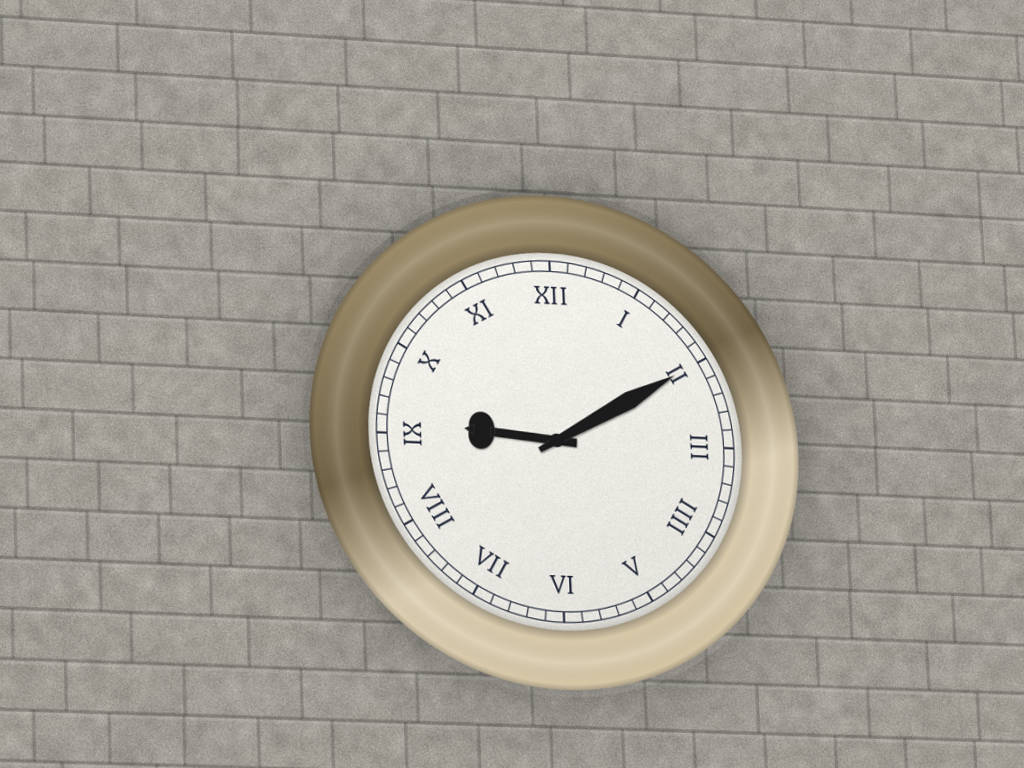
9:10
